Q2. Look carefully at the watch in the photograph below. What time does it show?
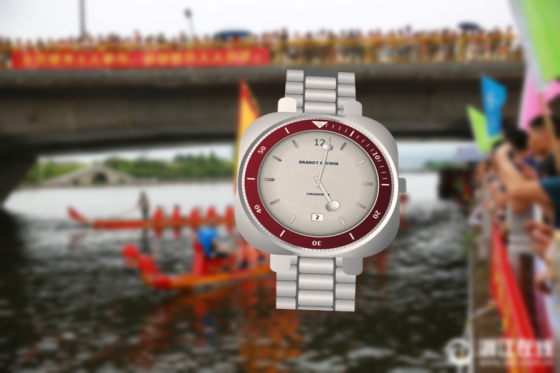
5:02
